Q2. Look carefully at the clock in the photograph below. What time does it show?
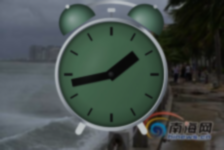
1:43
